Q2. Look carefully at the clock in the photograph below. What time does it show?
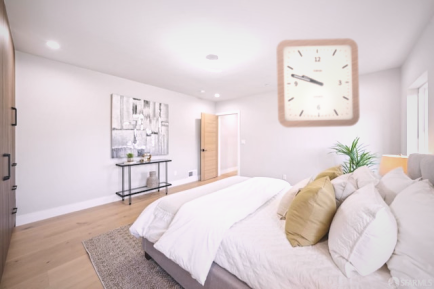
9:48
